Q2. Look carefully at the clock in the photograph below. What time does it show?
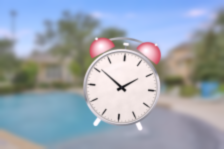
1:51
